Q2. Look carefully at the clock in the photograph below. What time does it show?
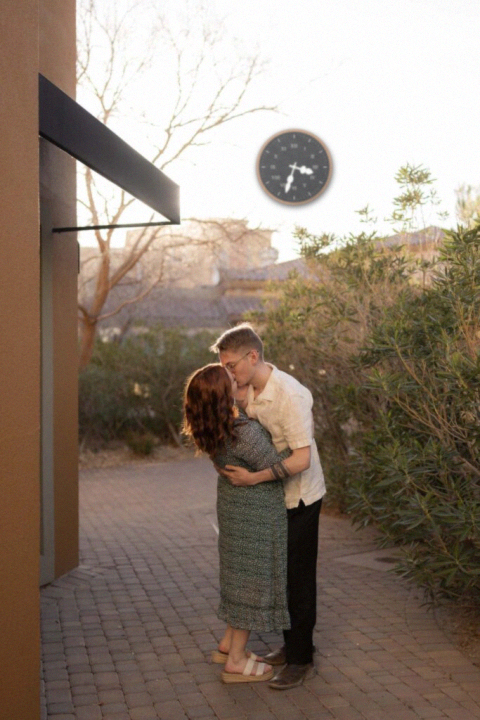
3:33
